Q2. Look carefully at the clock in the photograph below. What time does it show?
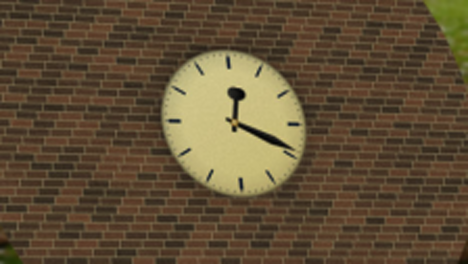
12:19
